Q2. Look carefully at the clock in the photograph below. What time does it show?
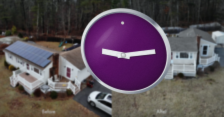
9:13
